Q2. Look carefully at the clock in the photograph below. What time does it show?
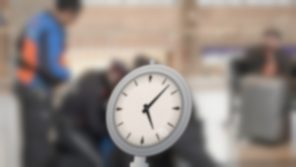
5:07
